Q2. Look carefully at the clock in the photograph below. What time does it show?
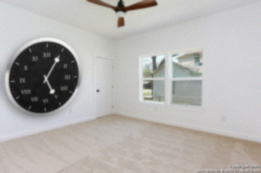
5:05
